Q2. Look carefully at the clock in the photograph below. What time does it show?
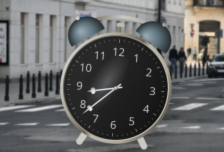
8:38
